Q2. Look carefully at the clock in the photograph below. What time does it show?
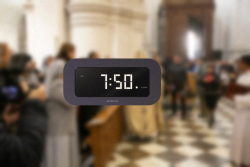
7:50
